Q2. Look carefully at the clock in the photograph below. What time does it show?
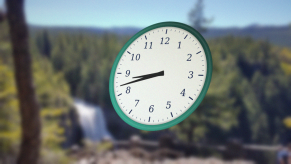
8:42
